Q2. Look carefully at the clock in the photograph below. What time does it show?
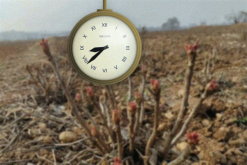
8:38
